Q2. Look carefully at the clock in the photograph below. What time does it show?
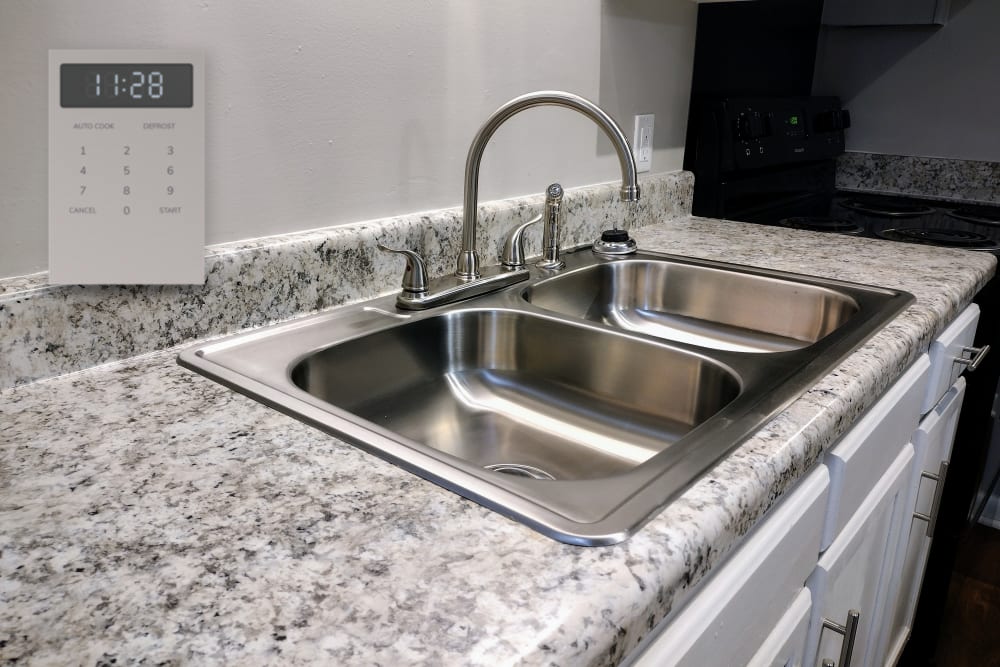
11:28
